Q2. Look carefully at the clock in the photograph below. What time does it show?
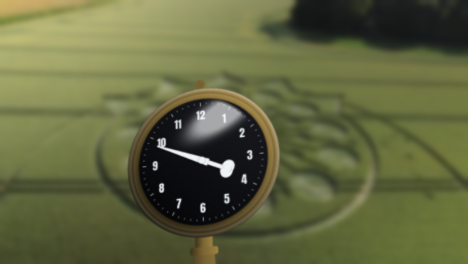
3:49
